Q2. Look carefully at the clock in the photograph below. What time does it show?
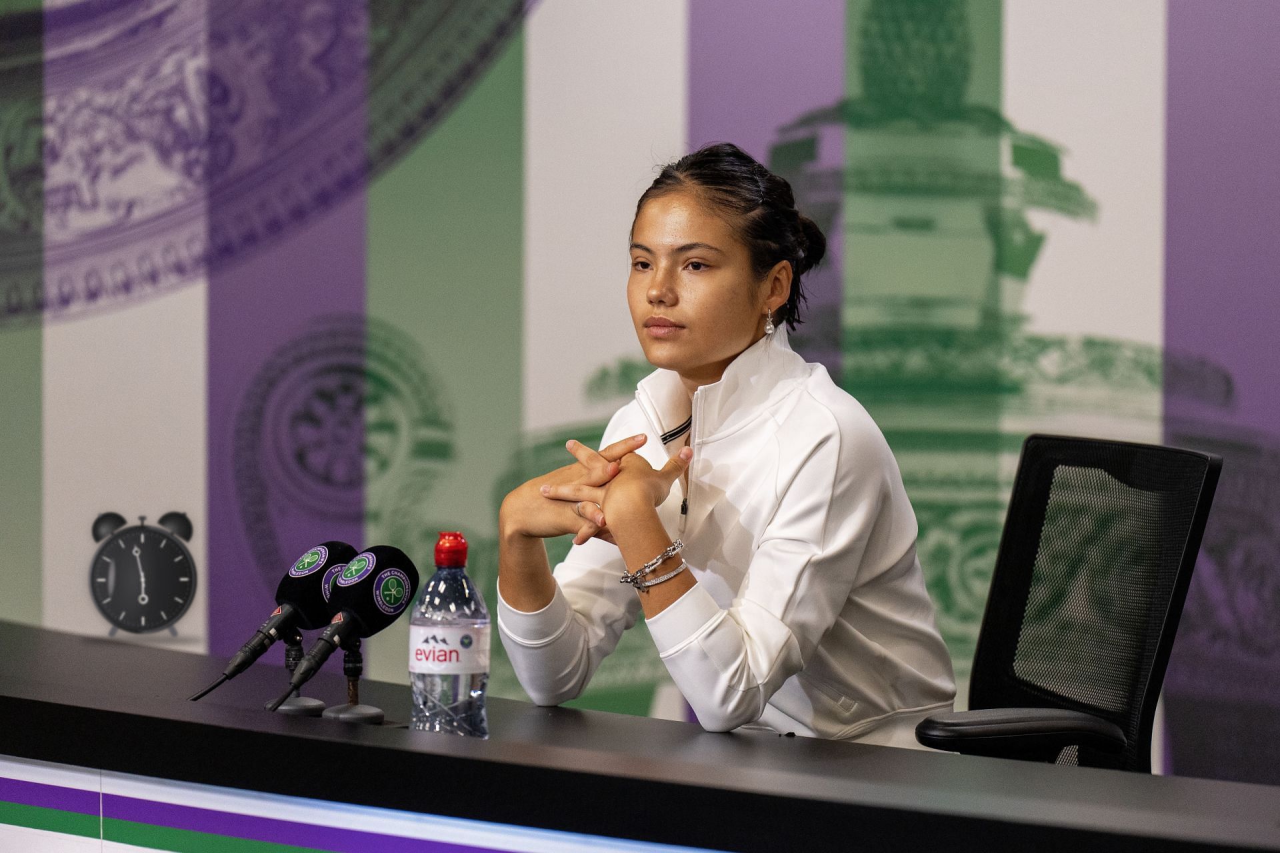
5:58
